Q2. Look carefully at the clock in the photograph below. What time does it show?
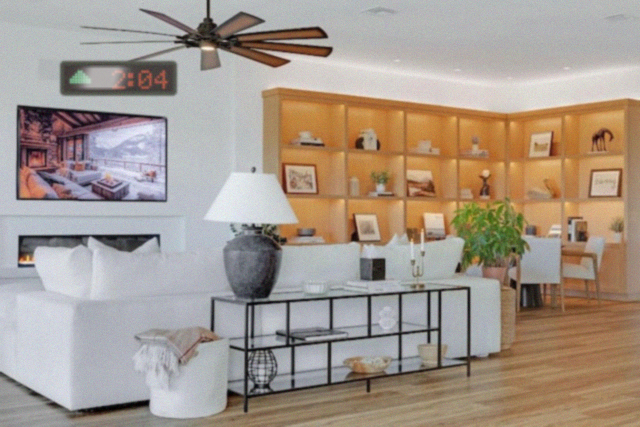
2:04
